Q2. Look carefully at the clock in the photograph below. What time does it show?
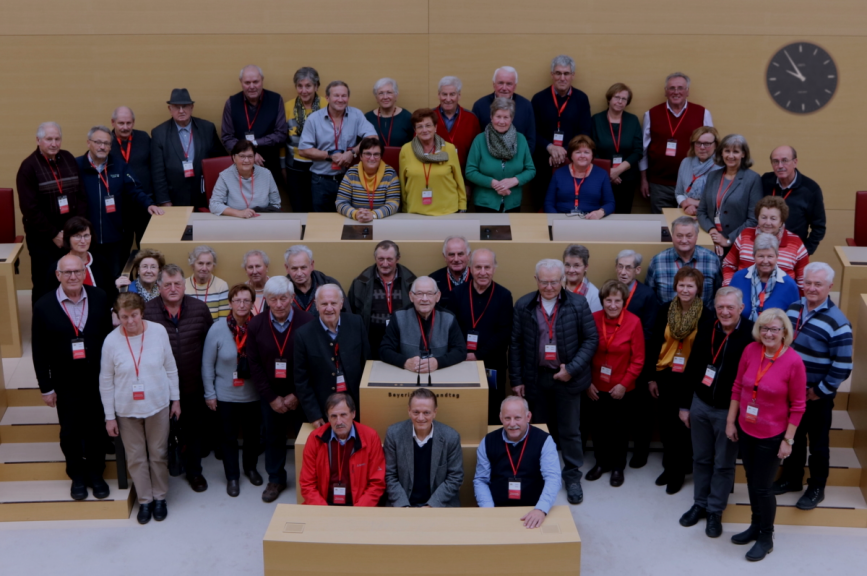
9:55
